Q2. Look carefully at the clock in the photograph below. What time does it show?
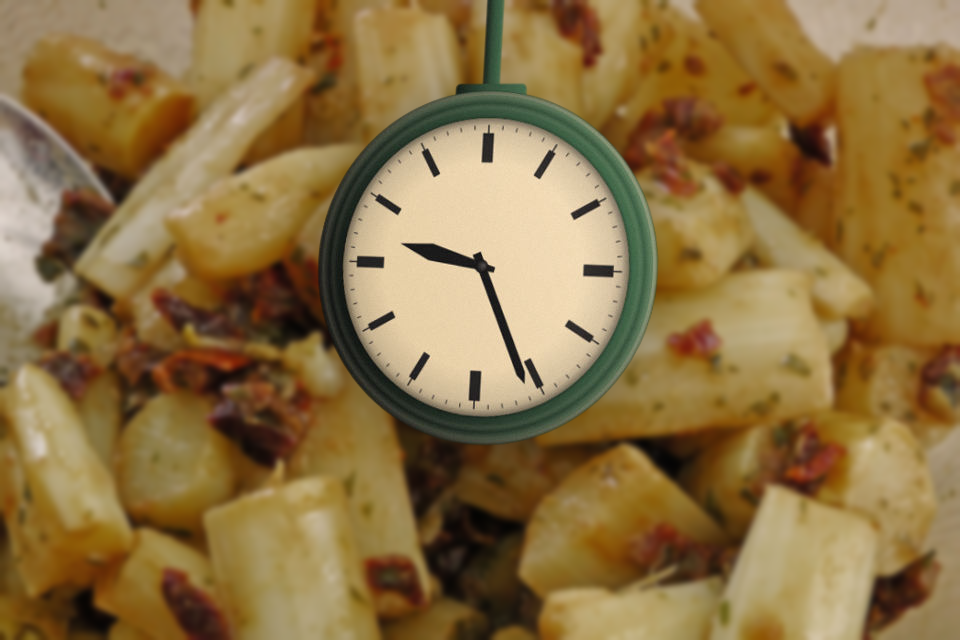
9:26
